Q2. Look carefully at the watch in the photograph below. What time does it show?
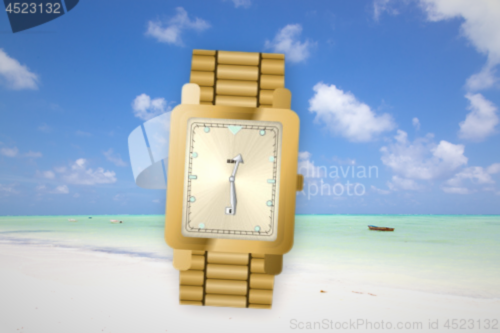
12:29
